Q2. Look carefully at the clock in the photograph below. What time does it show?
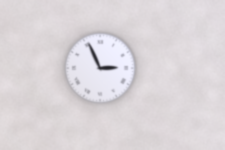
2:56
